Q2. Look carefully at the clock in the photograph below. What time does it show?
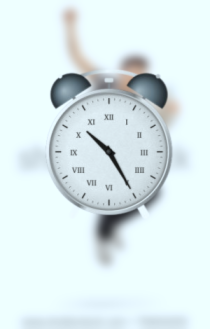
10:25
